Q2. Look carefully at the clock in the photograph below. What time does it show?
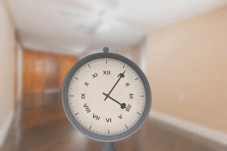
4:06
